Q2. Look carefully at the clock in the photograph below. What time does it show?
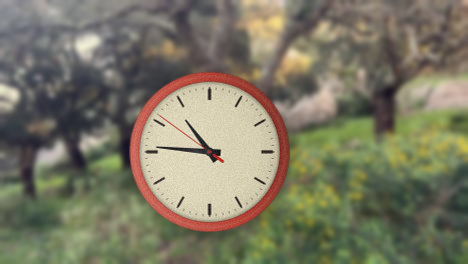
10:45:51
